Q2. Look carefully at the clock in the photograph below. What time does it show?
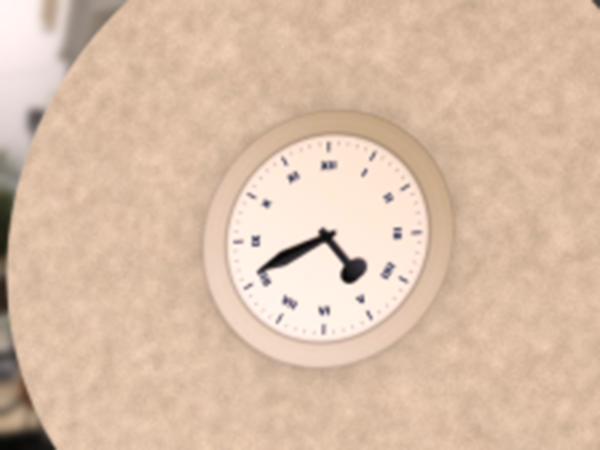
4:41
